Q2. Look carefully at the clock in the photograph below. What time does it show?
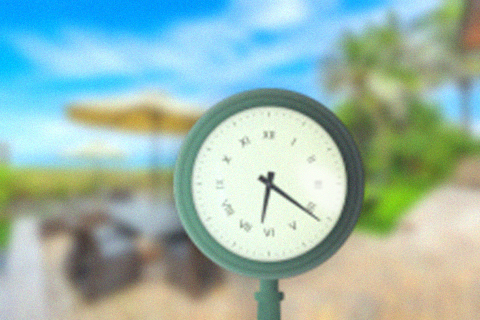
6:21
